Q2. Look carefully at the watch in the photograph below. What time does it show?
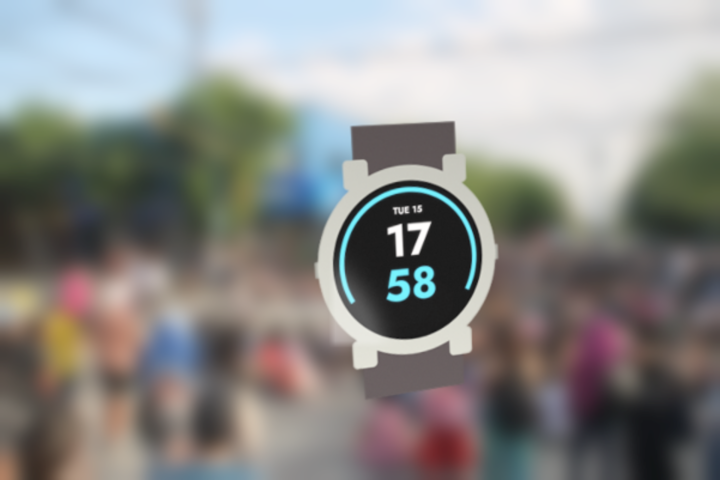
17:58
